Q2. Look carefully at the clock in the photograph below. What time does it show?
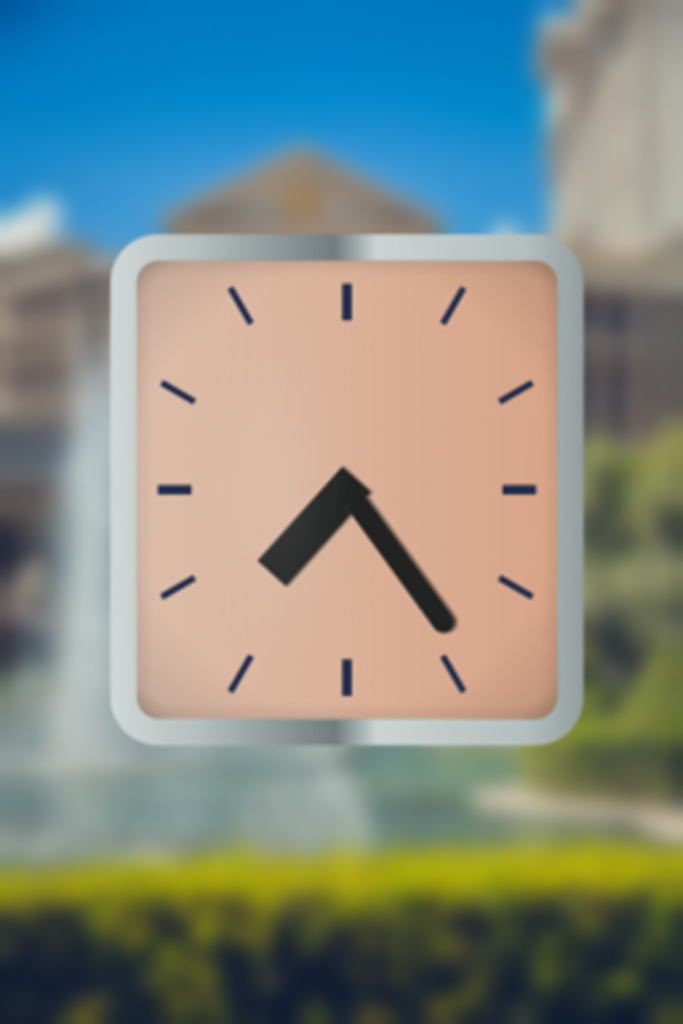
7:24
